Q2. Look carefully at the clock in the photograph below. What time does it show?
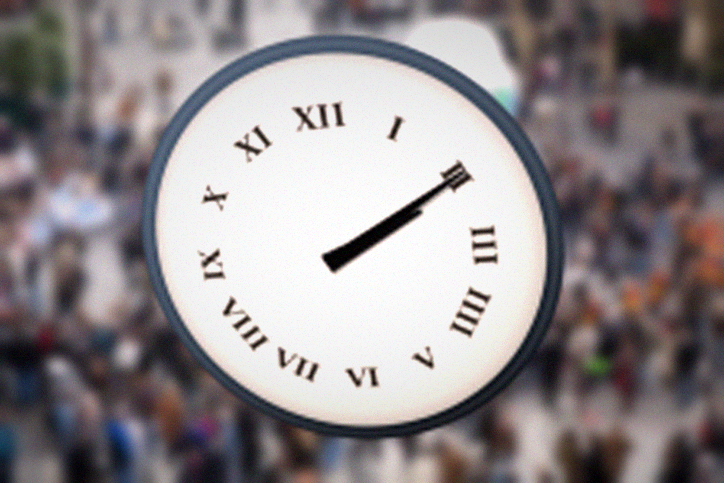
2:10
